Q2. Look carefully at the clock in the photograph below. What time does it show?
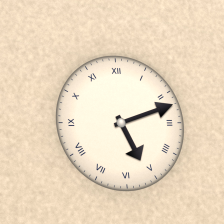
5:12
